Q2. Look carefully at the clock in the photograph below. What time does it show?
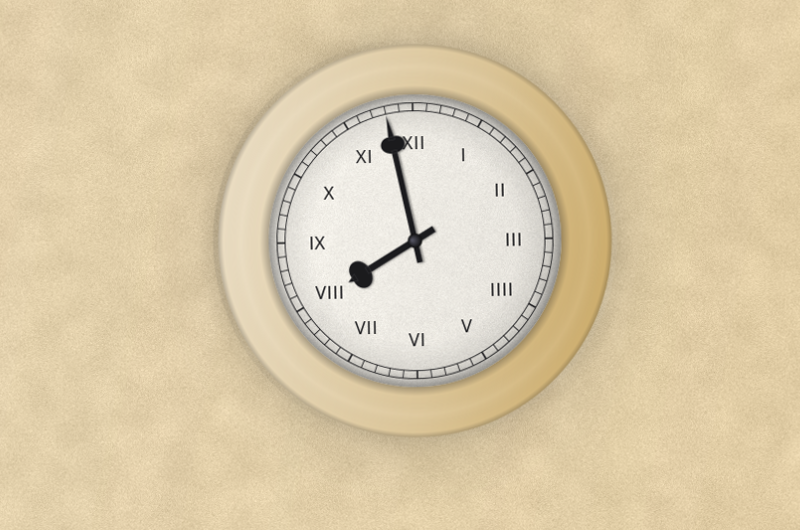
7:58
